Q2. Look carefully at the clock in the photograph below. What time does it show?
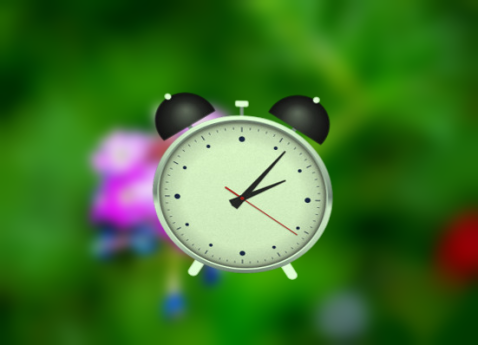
2:06:21
